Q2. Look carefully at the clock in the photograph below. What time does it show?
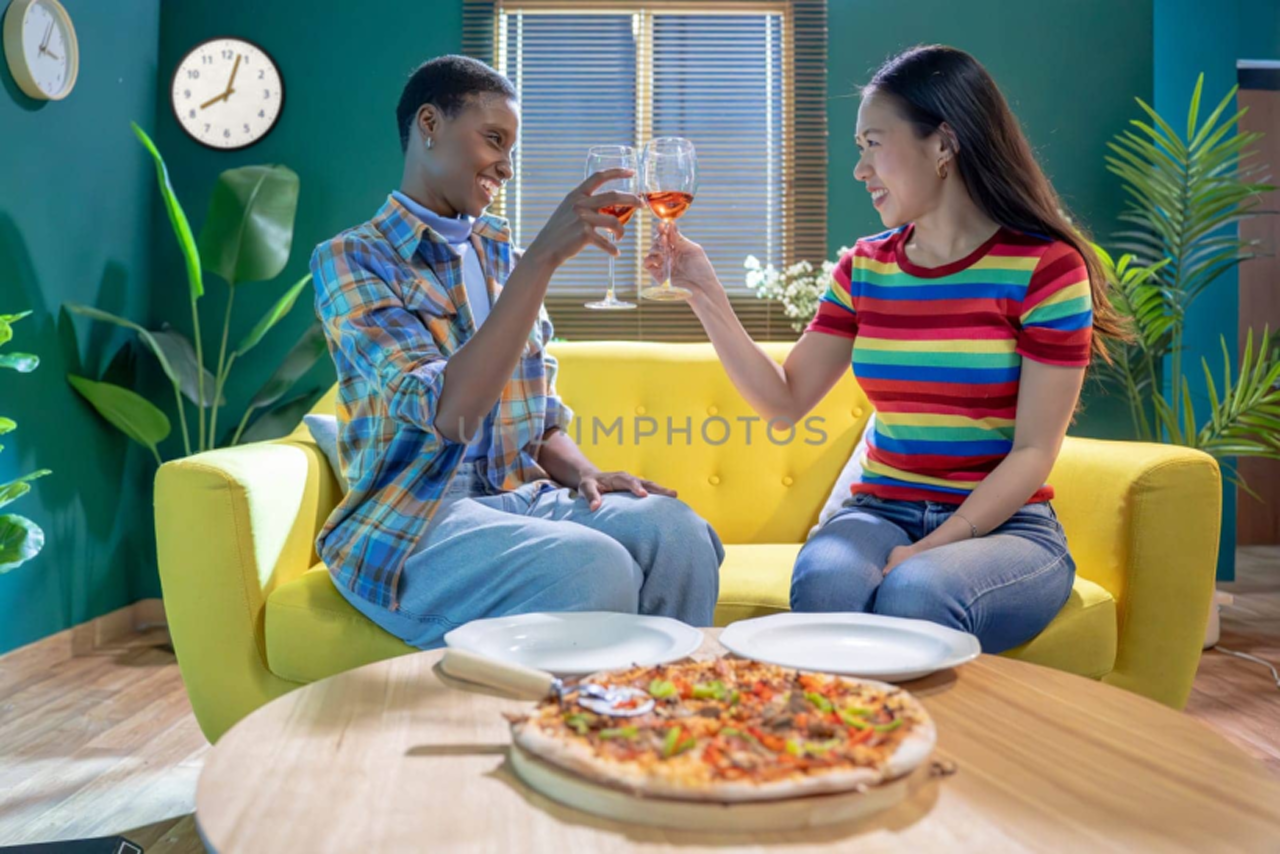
8:03
